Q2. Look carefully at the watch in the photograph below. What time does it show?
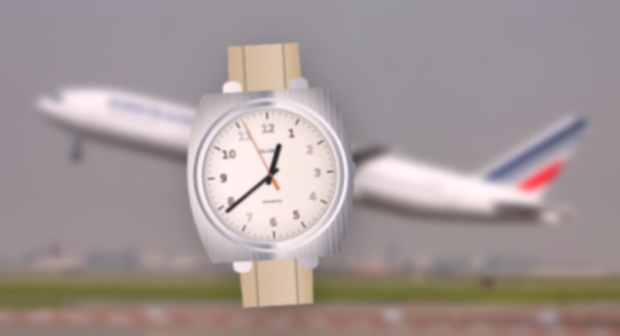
12:38:56
